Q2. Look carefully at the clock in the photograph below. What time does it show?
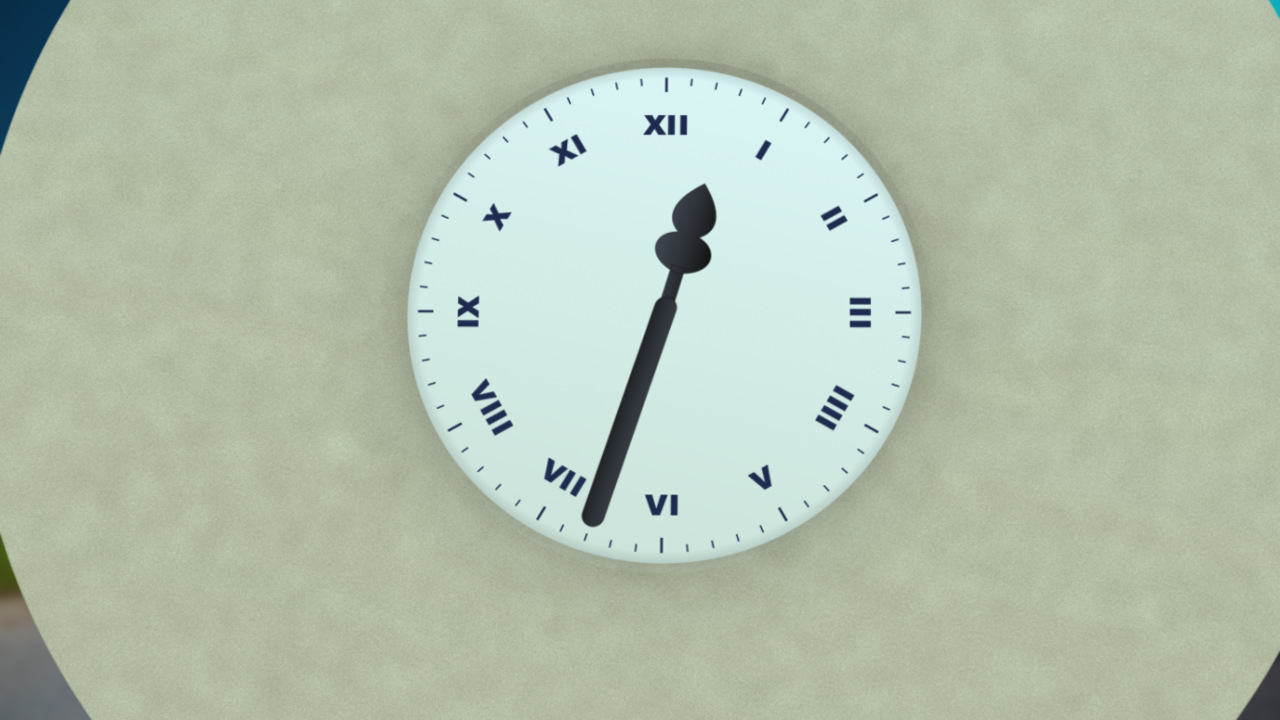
12:33
